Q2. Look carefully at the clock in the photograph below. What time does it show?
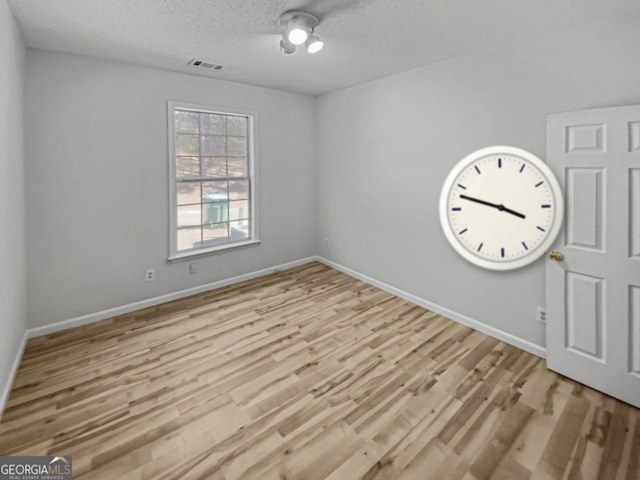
3:48
